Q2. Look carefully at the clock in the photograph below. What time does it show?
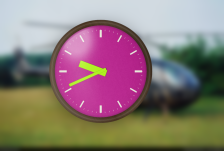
9:41
